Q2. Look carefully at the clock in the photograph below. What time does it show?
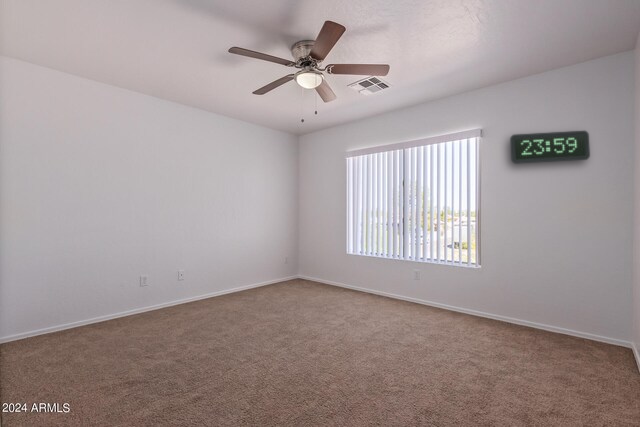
23:59
